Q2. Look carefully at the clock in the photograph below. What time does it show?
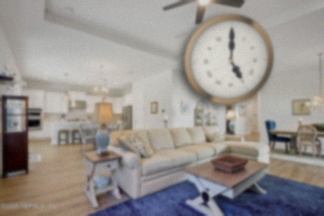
5:00
